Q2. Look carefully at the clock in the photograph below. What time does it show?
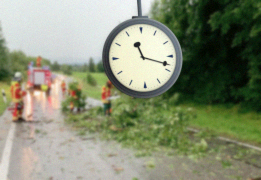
11:18
